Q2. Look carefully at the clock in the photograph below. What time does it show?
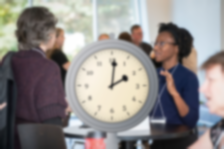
2:01
